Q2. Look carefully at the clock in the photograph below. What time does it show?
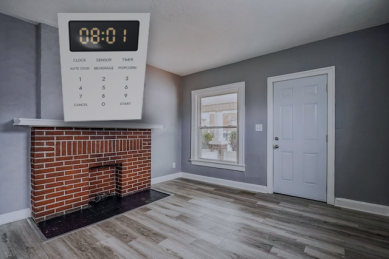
8:01
